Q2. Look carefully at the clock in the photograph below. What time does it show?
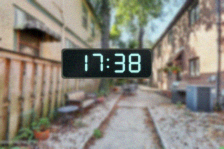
17:38
